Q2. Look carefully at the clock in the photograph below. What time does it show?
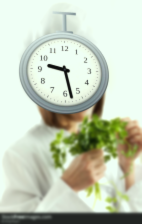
9:28
